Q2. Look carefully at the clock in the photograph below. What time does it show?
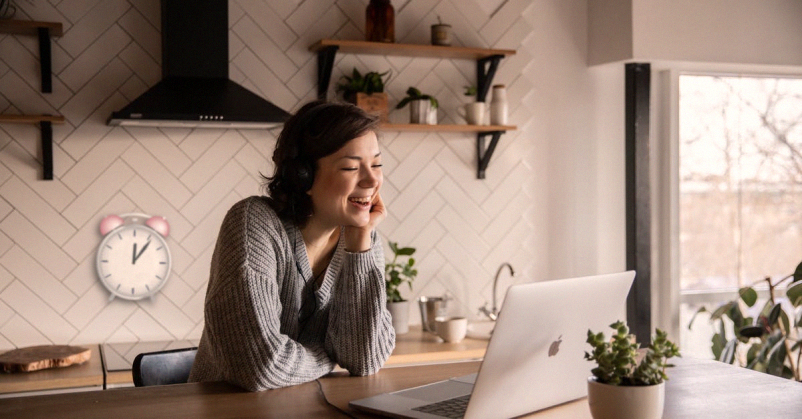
12:06
